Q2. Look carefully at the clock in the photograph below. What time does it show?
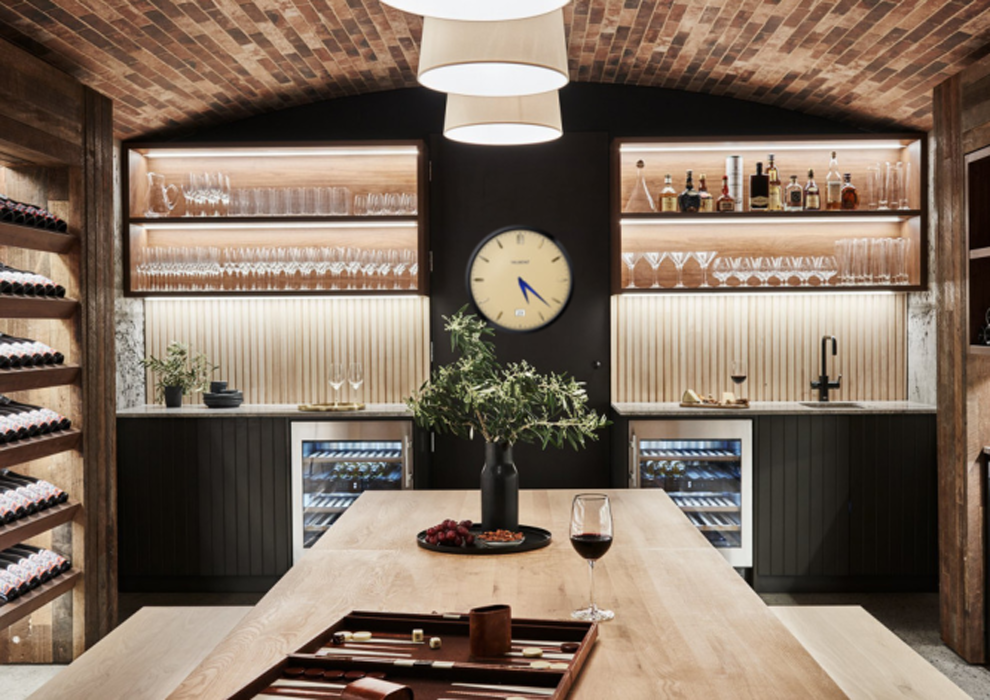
5:22
